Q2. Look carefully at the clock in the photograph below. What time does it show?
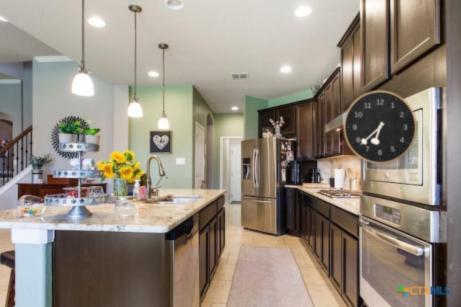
6:38
